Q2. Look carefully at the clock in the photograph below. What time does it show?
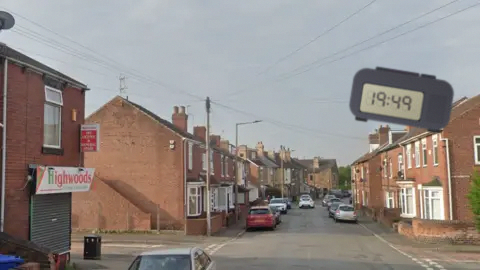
19:49
